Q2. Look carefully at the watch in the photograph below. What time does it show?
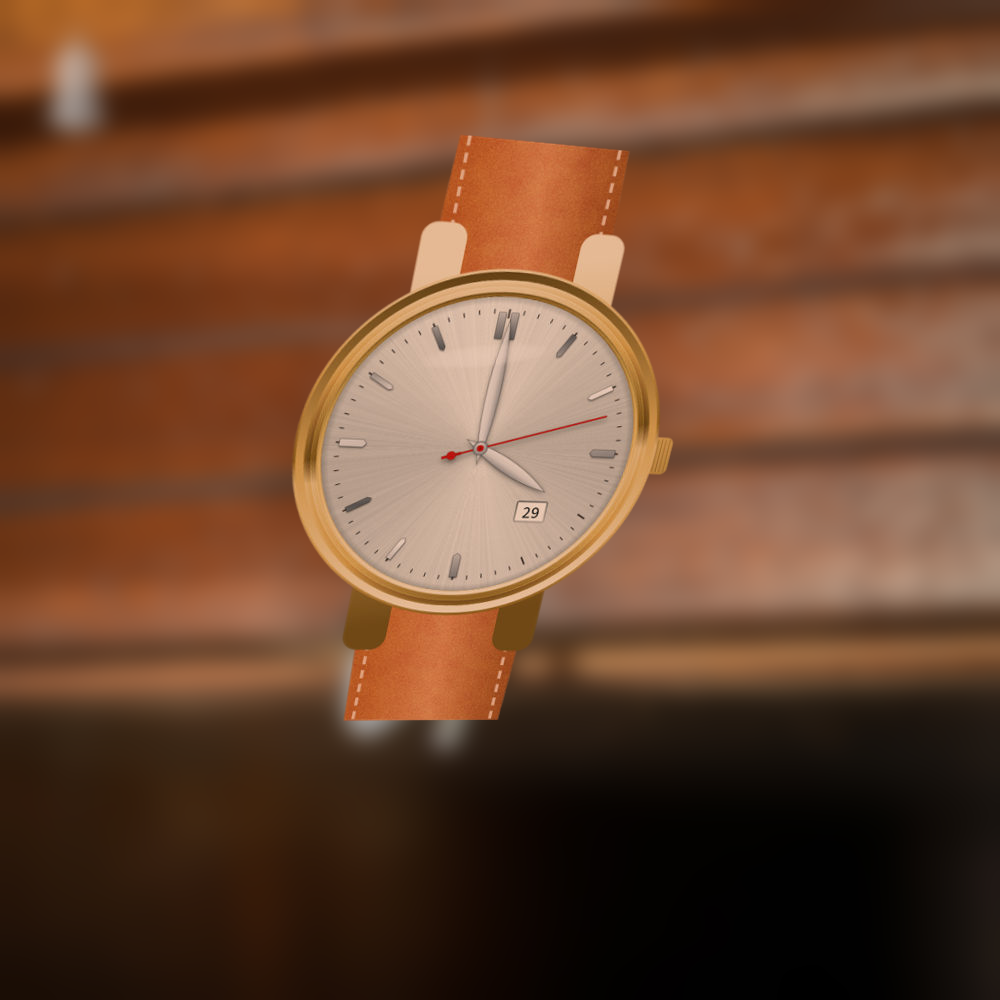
4:00:12
